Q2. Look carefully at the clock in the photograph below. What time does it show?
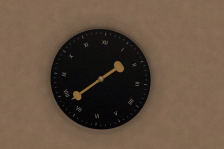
1:38
